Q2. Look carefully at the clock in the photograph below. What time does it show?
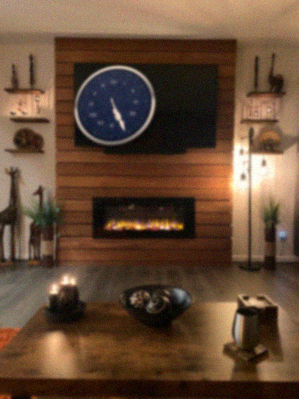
5:26
